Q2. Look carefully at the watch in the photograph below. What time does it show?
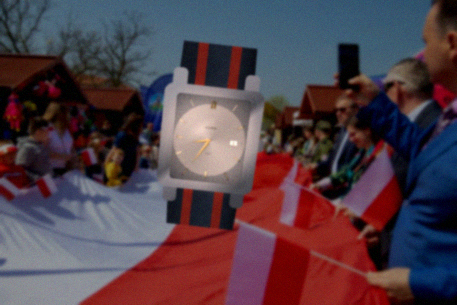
8:35
